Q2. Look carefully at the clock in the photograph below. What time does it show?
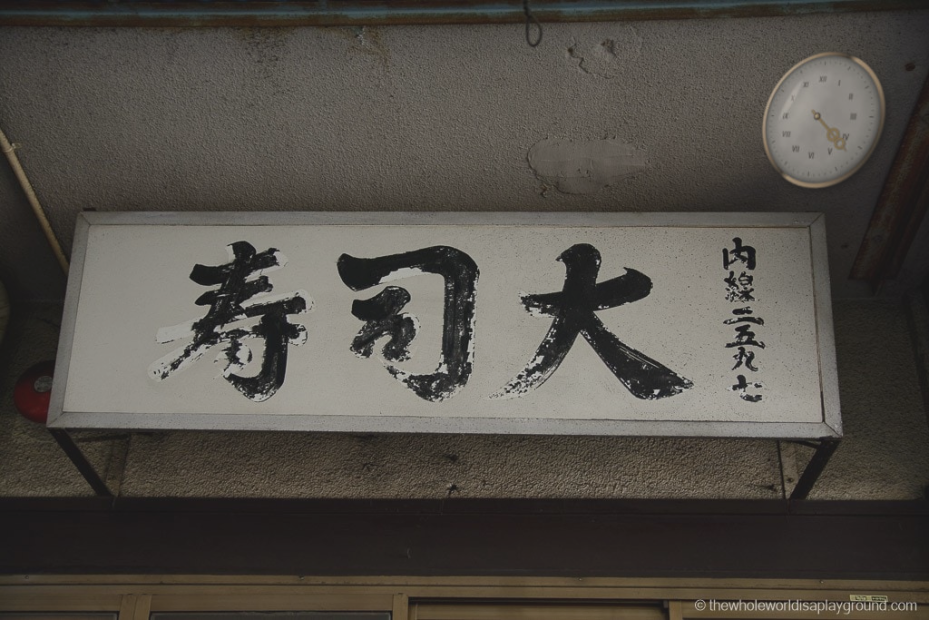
4:22
